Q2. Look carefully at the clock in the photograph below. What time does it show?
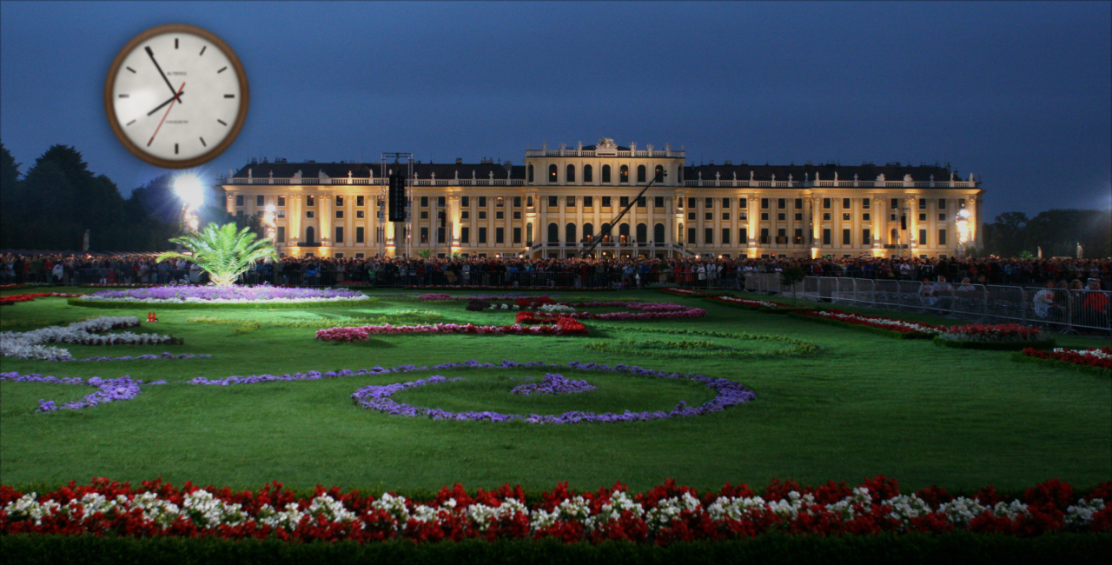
7:54:35
